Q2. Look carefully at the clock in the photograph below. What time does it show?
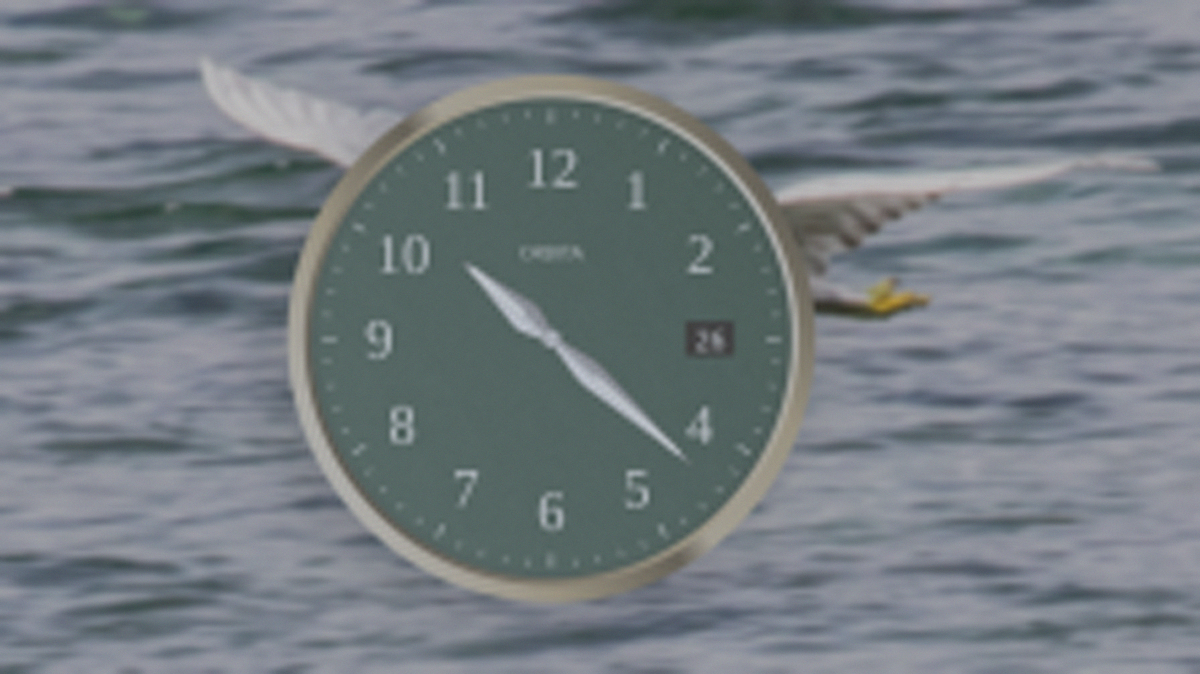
10:22
